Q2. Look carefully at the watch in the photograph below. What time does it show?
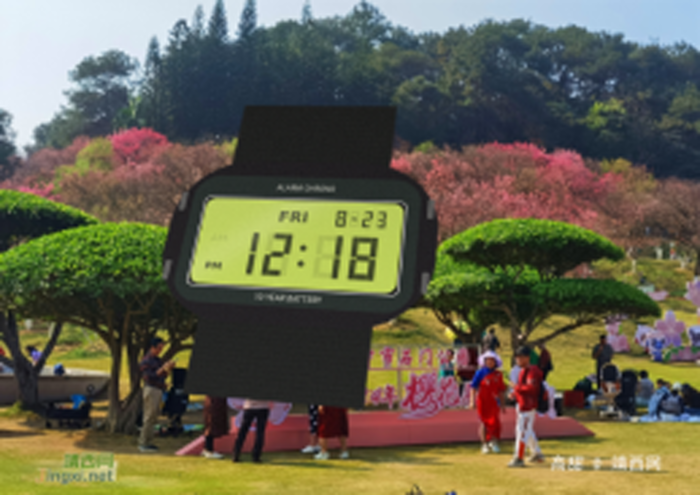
12:18
